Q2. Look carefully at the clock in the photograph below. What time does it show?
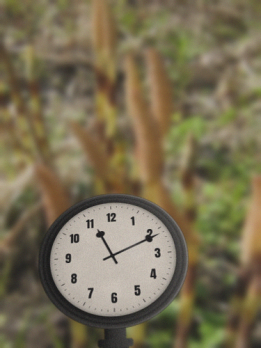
11:11
